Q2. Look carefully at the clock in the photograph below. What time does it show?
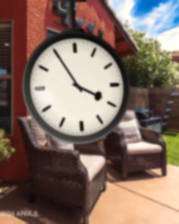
3:55
